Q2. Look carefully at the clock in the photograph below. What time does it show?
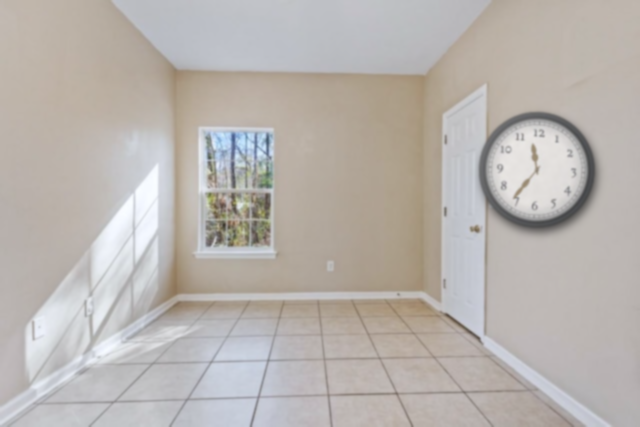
11:36
